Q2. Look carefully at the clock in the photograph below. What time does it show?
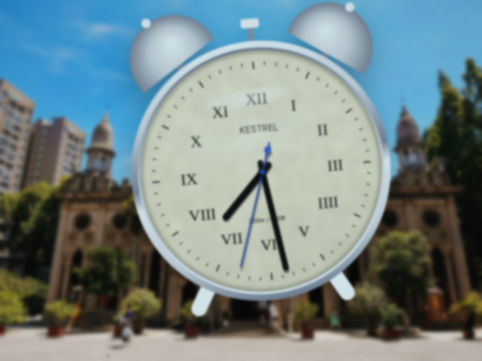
7:28:33
